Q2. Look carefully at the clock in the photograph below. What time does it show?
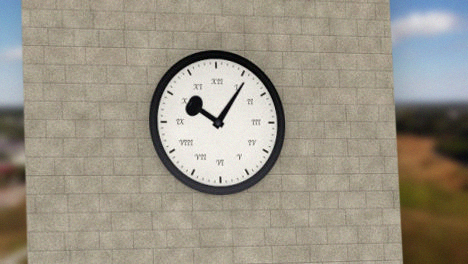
10:06
